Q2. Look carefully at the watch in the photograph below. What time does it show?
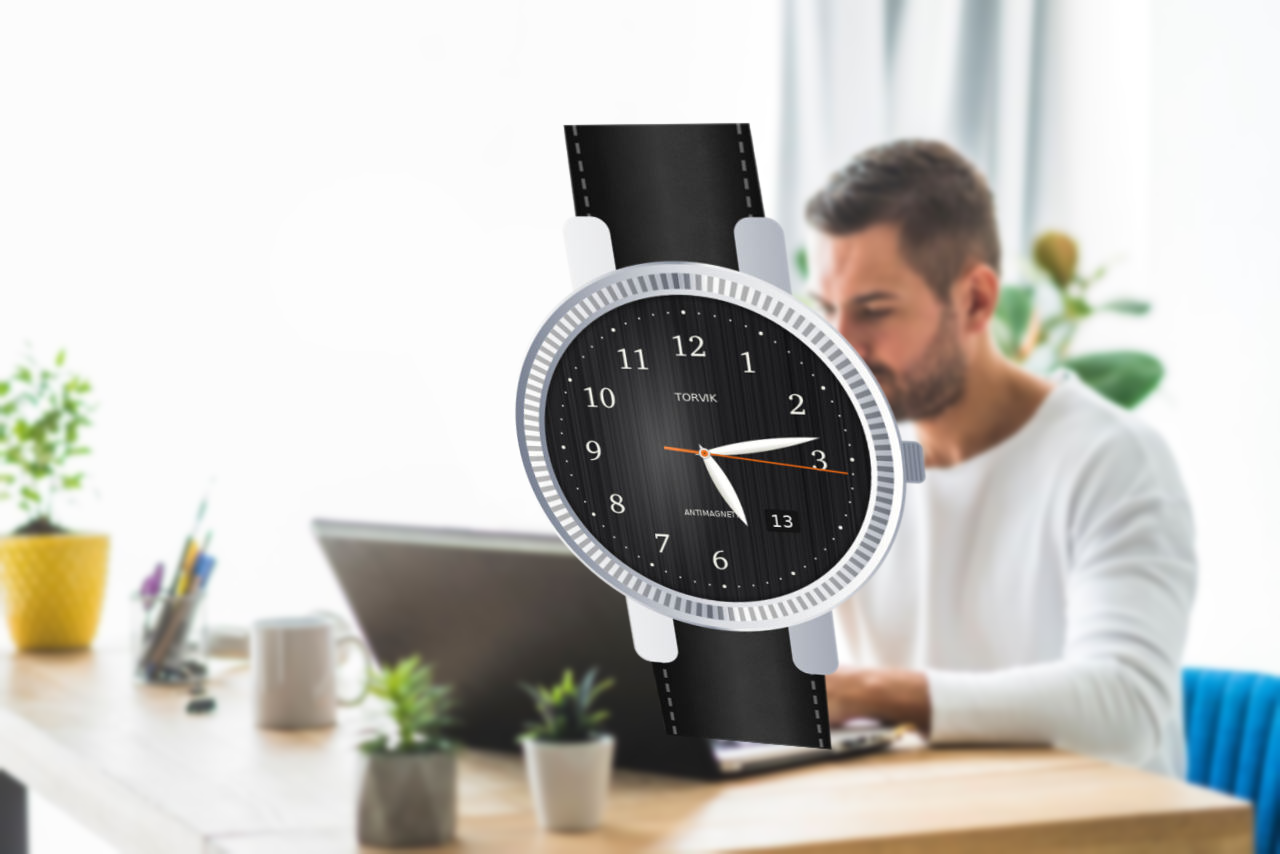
5:13:16
